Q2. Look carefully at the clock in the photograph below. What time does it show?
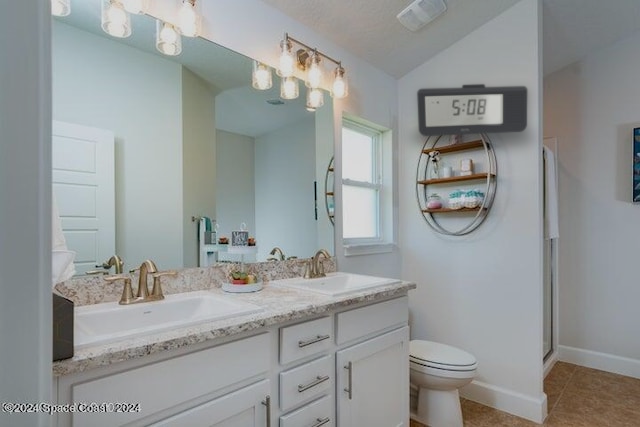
5:08
